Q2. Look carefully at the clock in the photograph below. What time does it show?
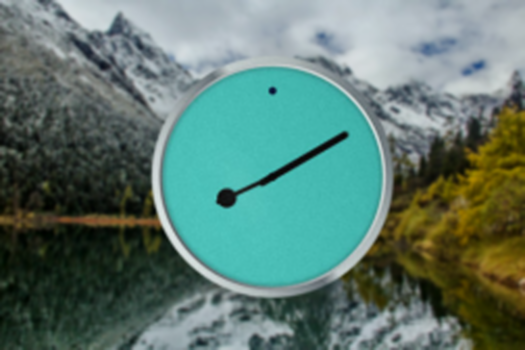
8:10
